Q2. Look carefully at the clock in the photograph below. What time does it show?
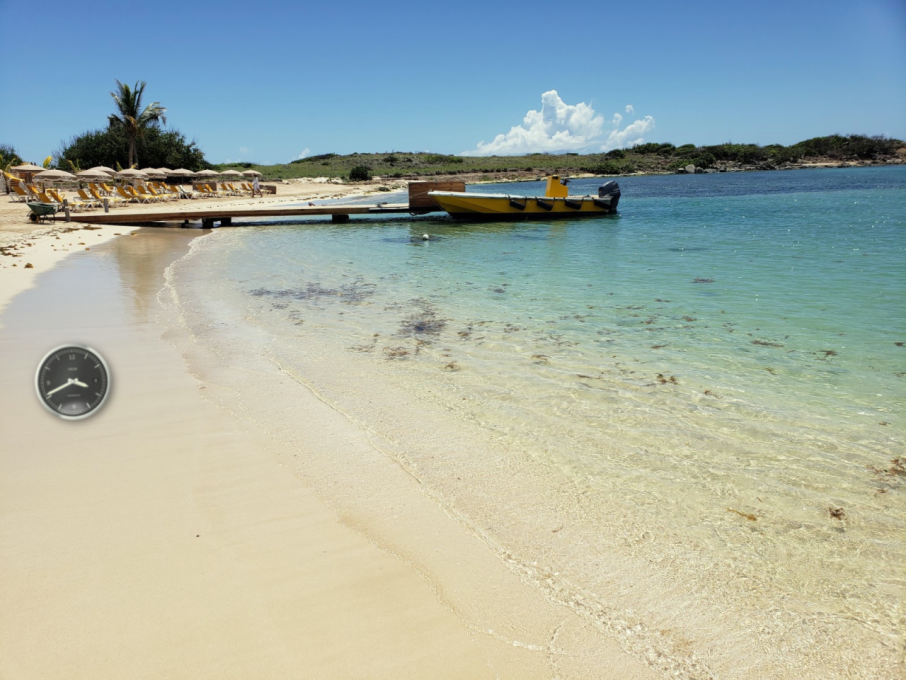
3:41
